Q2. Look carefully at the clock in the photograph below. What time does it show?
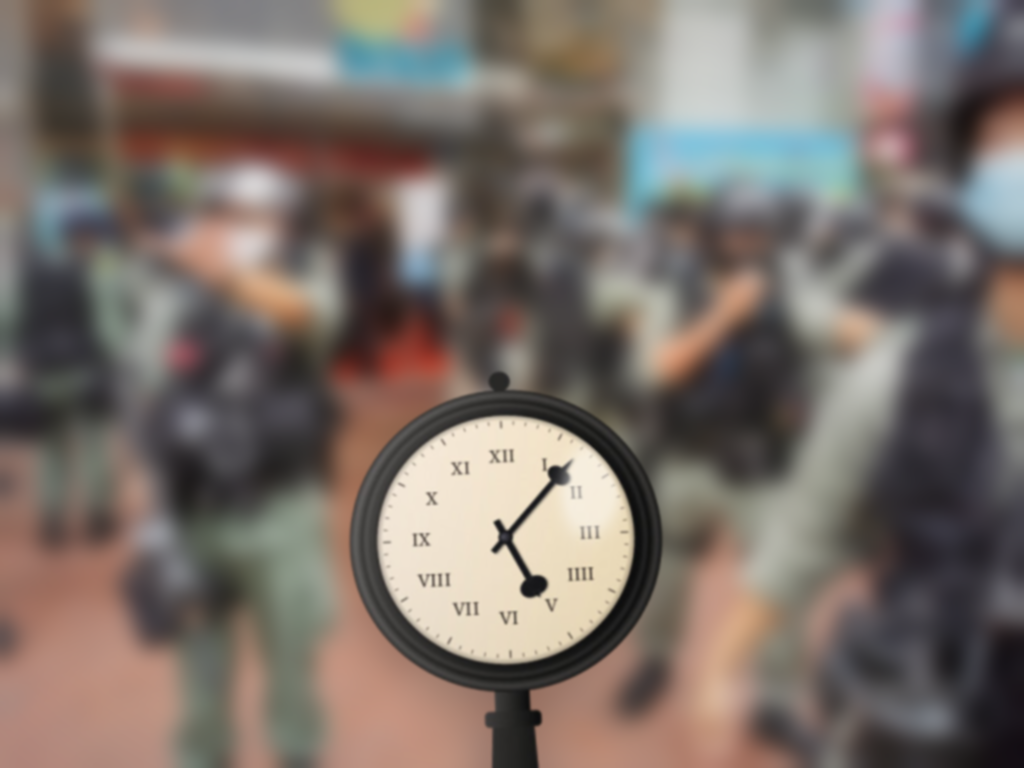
5:07
